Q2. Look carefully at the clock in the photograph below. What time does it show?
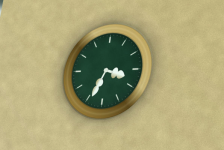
3:34
